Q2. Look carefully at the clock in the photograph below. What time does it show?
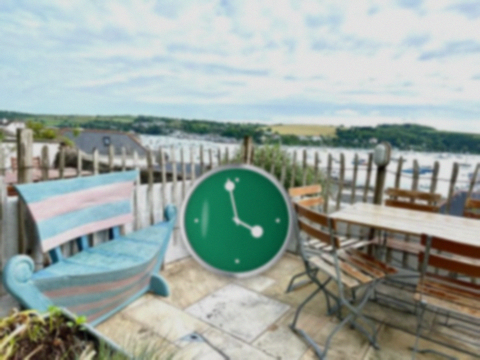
3:58
